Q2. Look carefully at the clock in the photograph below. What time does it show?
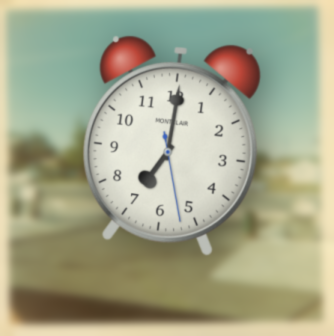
7:00:27
